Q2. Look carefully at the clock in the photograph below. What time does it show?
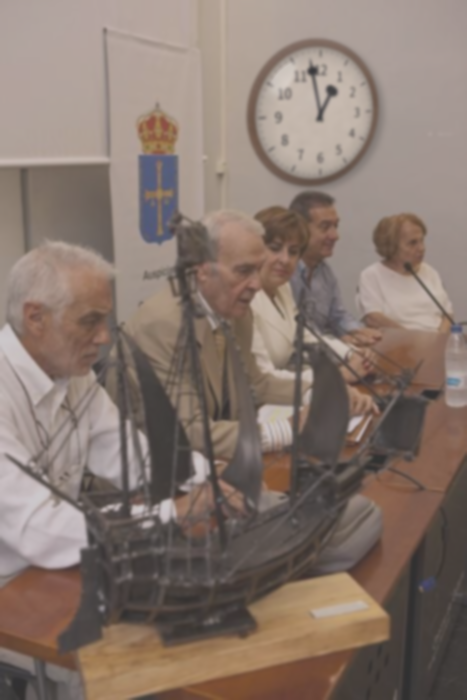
12:58
